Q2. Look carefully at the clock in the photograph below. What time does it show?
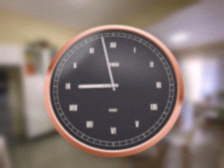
8:58
